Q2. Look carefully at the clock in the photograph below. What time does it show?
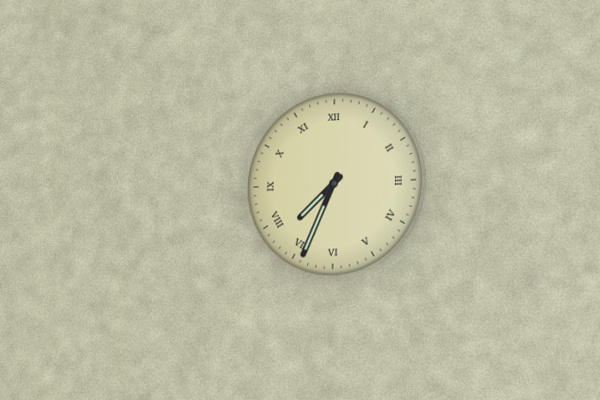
7:34
